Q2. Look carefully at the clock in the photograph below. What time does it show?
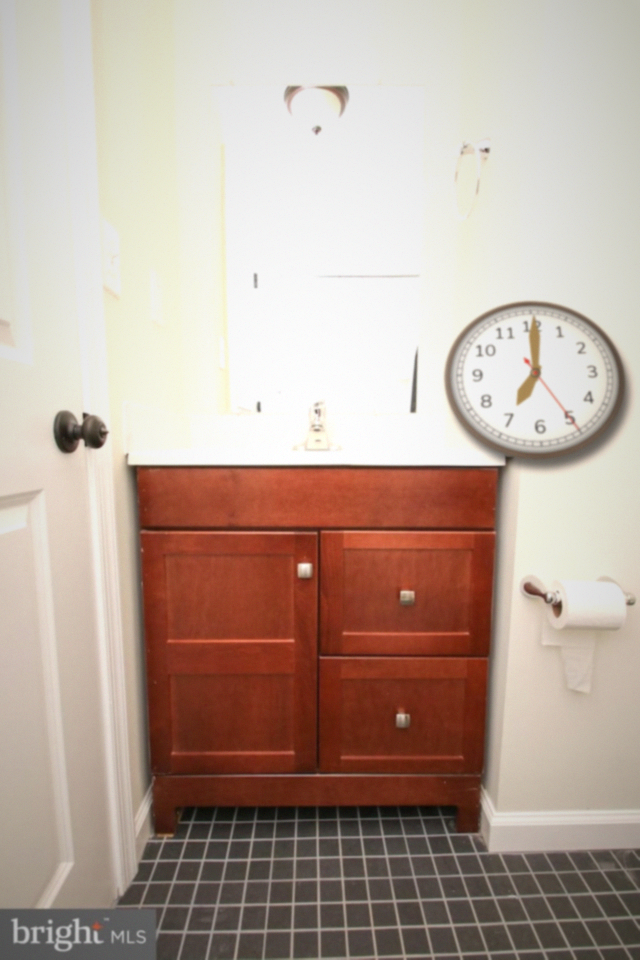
7:00:25
